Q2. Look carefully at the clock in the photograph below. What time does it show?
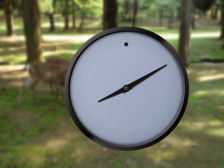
8:10
